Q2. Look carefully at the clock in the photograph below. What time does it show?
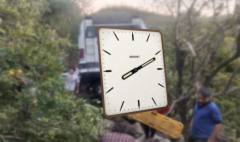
8:11
